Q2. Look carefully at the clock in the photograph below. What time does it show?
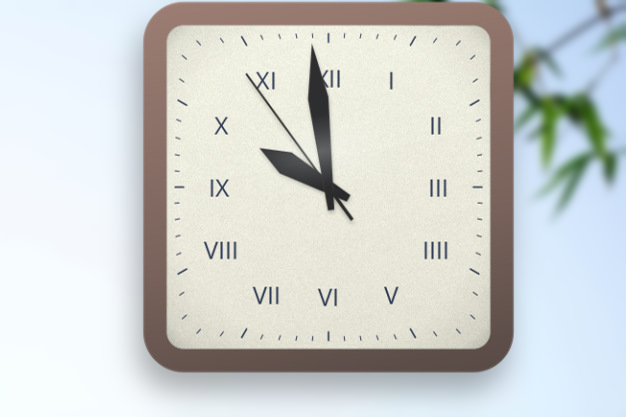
9:58:54
